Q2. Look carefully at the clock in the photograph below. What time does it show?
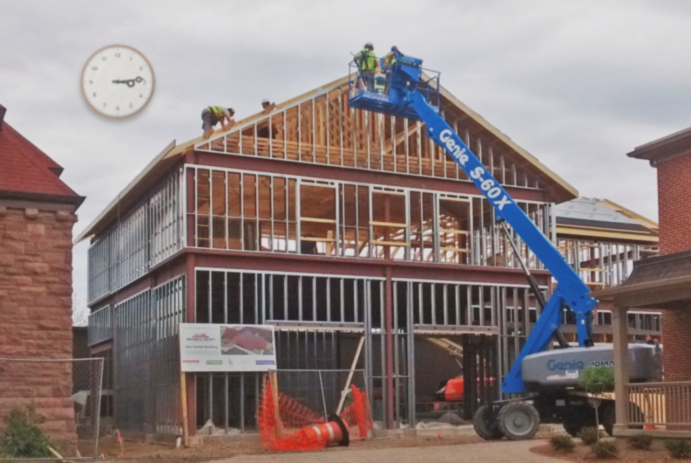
3:14
